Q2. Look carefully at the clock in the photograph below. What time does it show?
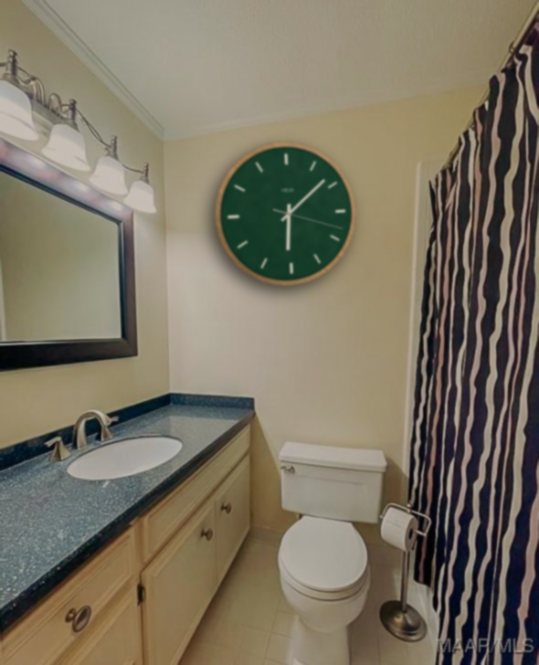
6:08:18
